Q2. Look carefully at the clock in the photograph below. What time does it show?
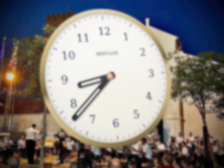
8:38
